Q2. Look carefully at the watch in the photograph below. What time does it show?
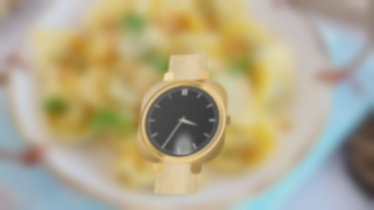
3:35
